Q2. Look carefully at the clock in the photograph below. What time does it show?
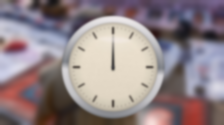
12:00
